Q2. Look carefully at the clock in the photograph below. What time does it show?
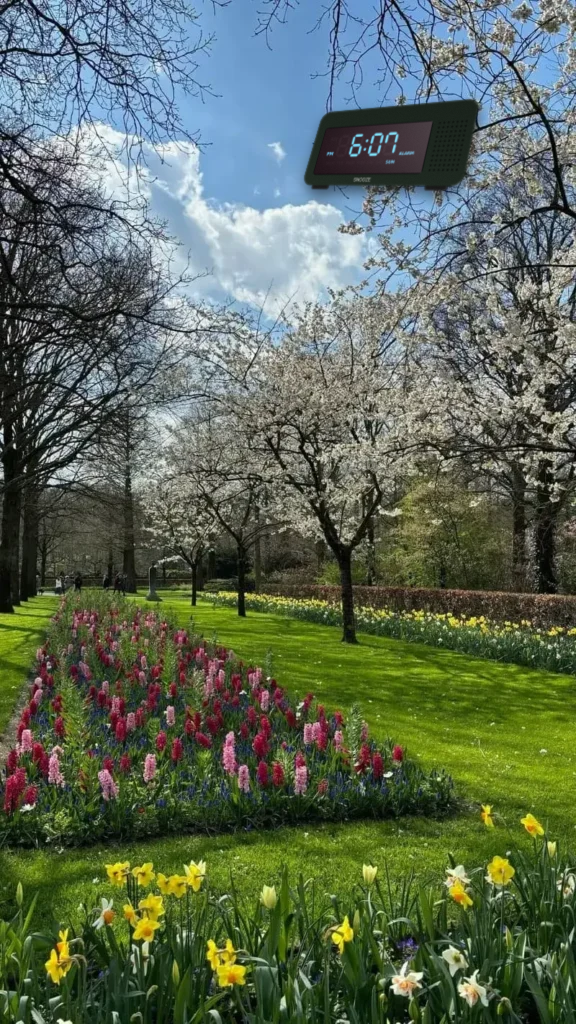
6:07
